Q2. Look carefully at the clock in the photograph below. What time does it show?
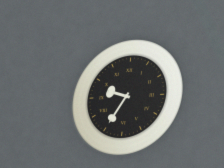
9:35
